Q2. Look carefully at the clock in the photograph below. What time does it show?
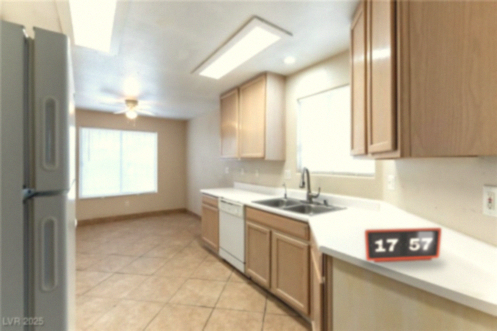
17:57
